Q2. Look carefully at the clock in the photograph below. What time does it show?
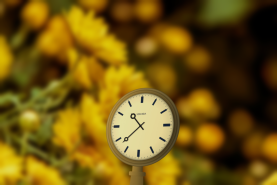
10:38
